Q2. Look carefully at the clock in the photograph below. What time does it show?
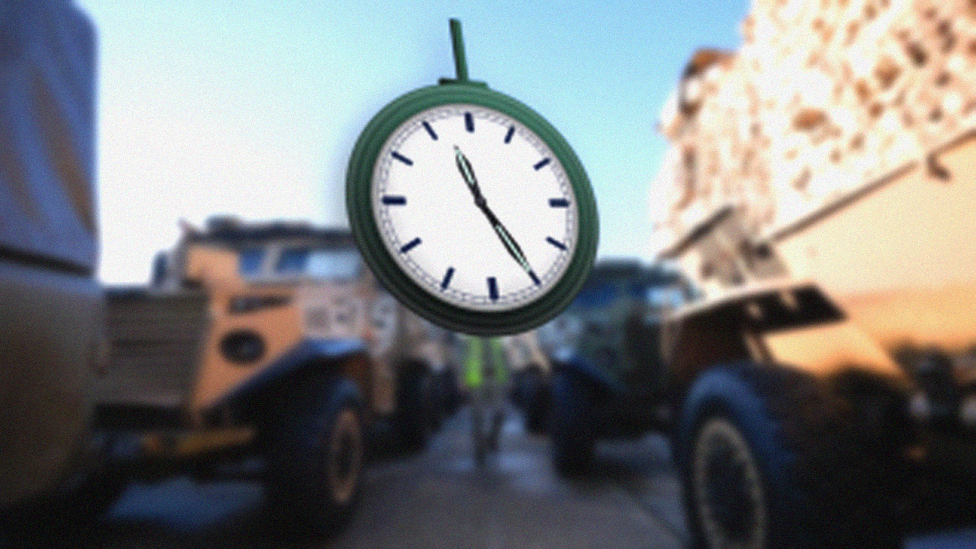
11:25
